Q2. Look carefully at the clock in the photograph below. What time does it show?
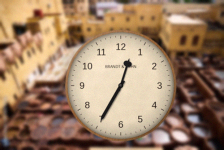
12:35
